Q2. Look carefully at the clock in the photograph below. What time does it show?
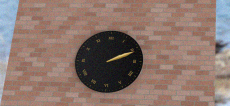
2:11
